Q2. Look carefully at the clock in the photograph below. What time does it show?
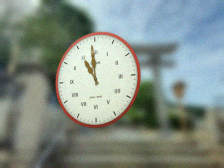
10:59
